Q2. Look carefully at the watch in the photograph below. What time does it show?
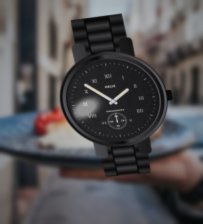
1:52
